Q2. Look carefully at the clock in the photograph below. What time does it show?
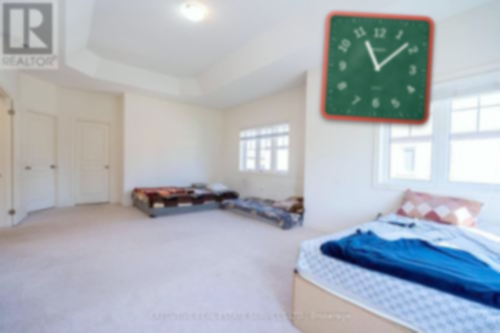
11:08
